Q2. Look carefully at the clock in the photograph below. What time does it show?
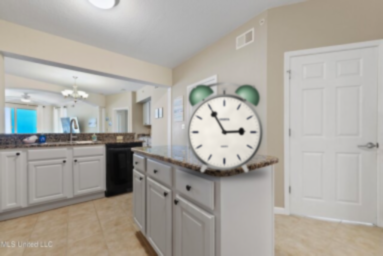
2:55
